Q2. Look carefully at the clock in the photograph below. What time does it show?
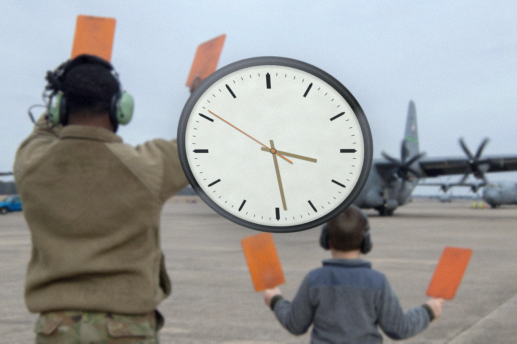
3:28:51
